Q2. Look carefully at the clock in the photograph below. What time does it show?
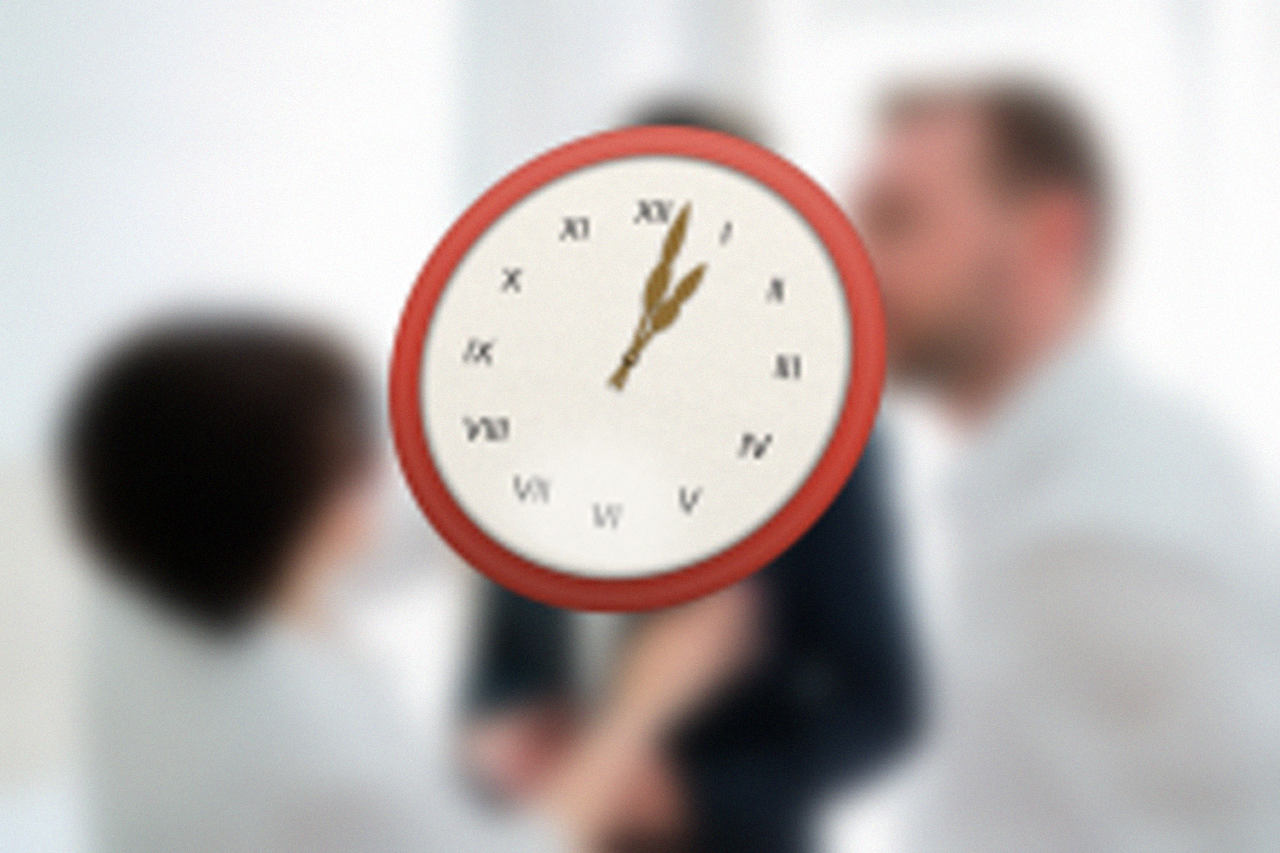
1:02
